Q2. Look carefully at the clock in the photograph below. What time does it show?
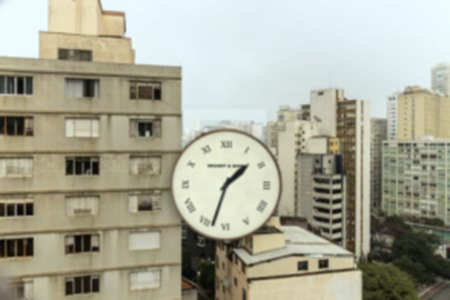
1:33
